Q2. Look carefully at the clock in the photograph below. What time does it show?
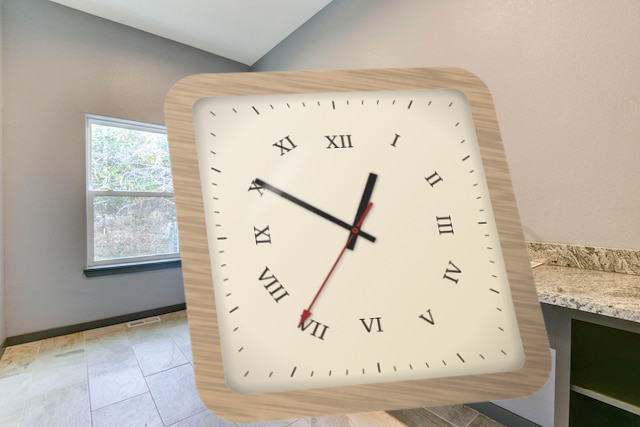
12:50:36
